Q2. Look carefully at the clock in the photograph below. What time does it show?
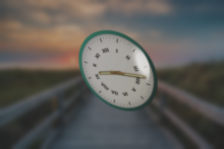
9:18
